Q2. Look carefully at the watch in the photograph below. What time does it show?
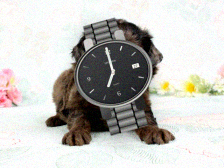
7:00
